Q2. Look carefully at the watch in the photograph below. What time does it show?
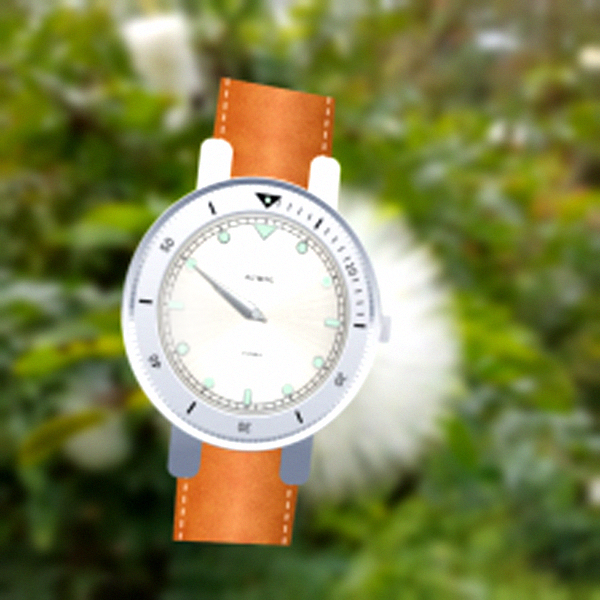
9:50
